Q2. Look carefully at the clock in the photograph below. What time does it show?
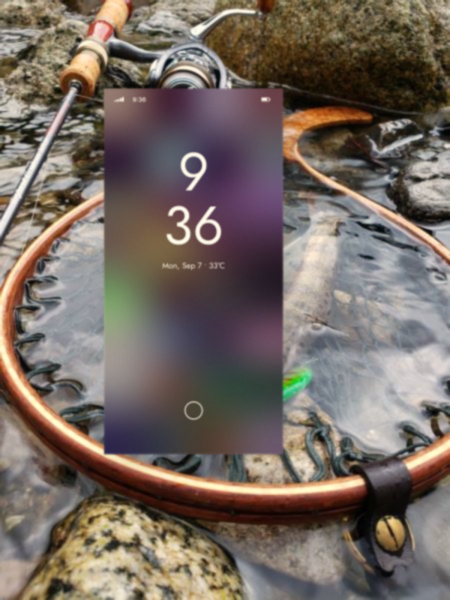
9:36
